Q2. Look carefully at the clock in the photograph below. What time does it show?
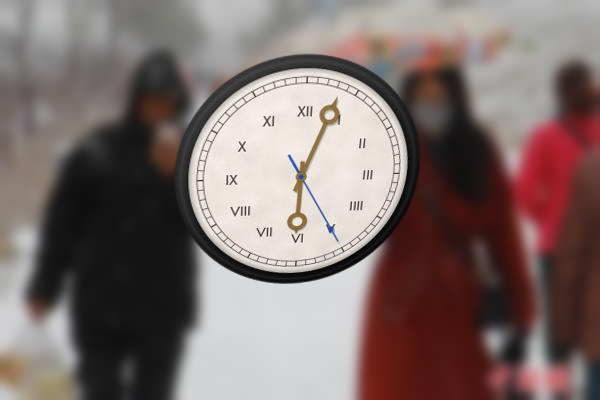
6:03:25
